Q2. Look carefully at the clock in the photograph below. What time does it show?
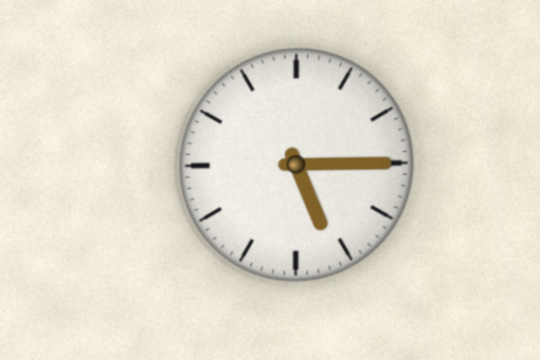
5:15
